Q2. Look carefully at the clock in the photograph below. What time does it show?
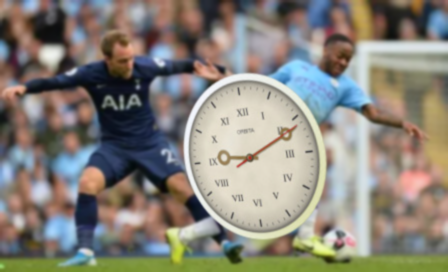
9:11:11
